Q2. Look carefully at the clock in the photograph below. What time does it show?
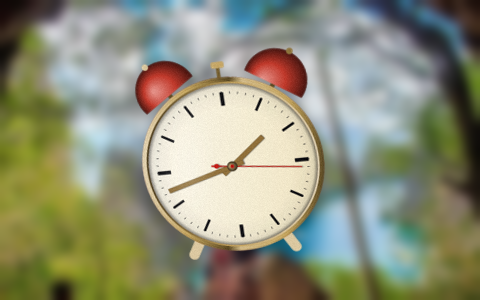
1:42:16
